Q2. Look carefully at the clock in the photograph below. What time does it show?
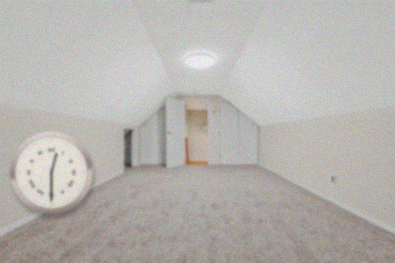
12:30
